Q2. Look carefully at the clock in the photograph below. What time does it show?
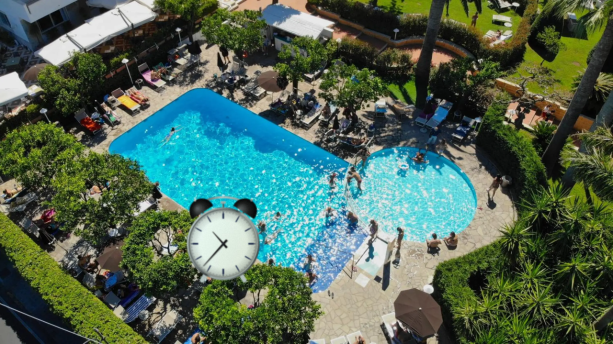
10:37
